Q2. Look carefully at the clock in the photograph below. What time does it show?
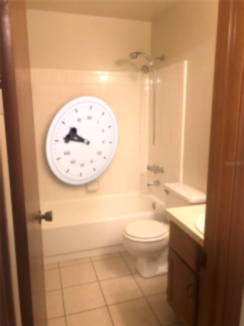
9:46
